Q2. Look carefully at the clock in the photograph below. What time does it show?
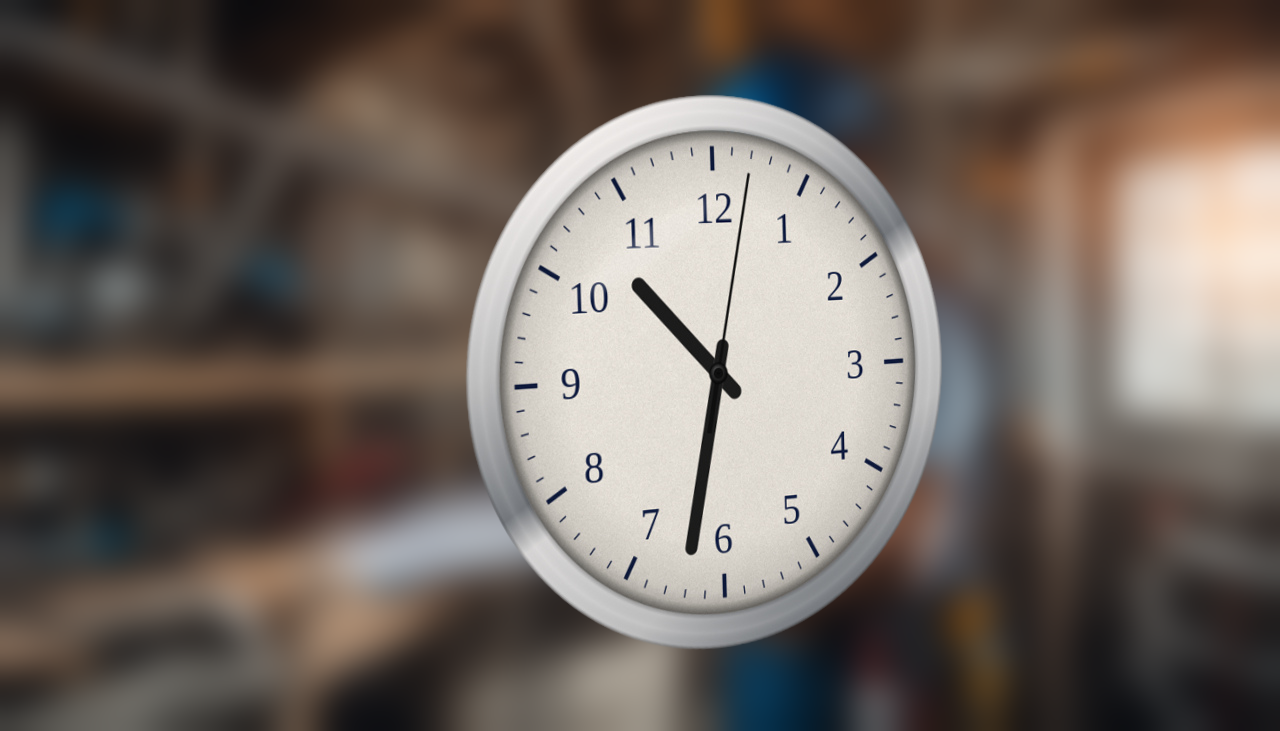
10:32:02
